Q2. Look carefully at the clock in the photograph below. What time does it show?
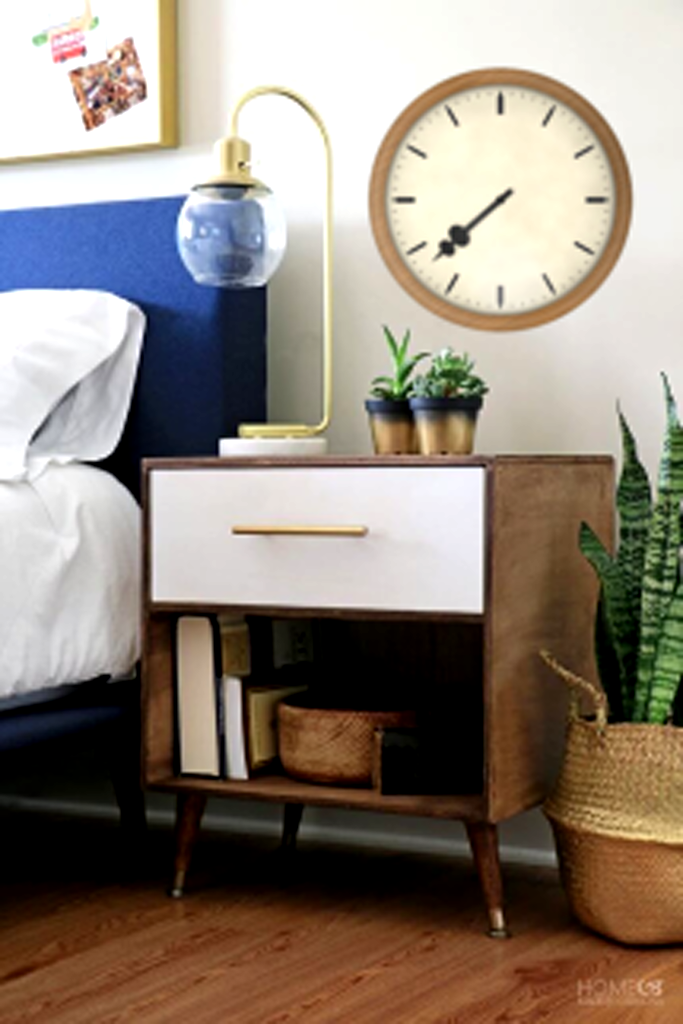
7:38
